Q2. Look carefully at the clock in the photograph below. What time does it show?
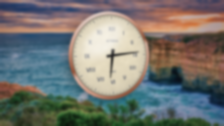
6:14
